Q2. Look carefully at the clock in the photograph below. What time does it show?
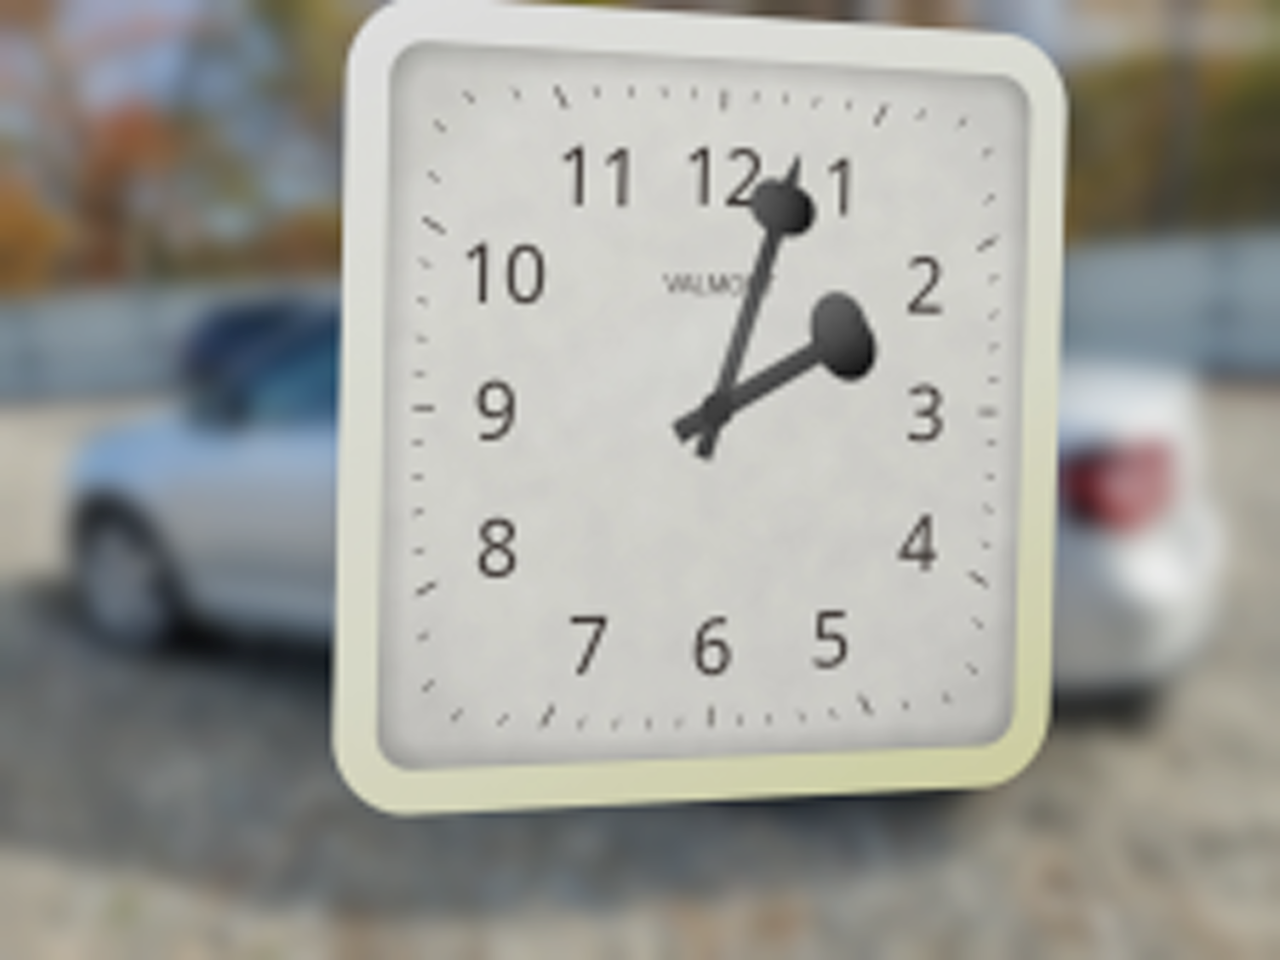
2:03
